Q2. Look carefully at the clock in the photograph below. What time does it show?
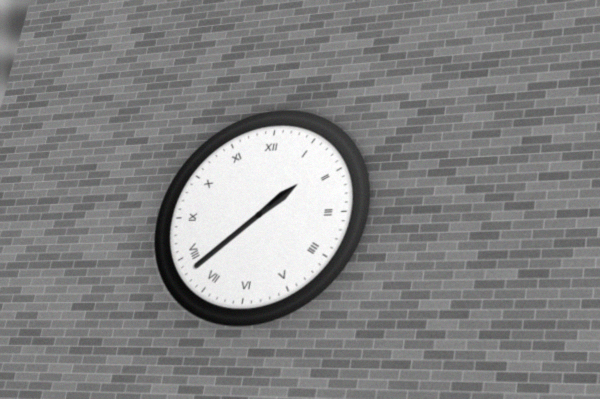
1:38
